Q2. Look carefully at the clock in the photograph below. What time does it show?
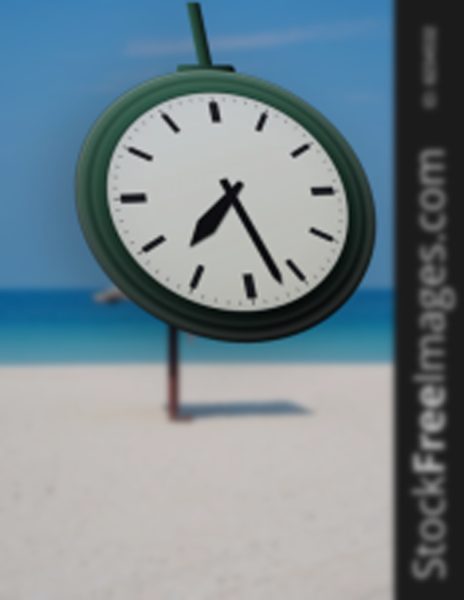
7:27
